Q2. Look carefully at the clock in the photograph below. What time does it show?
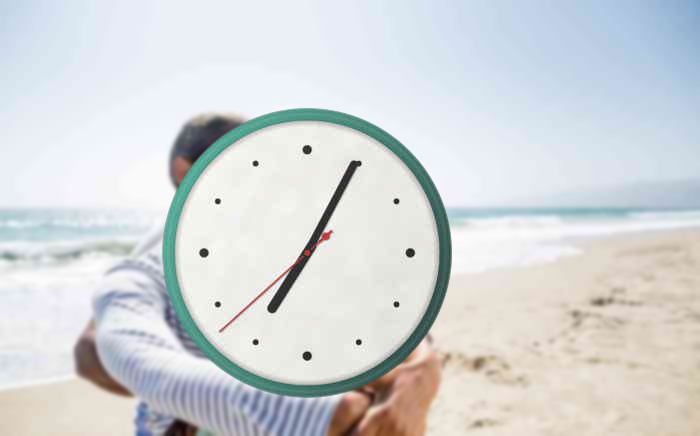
7:04:38
